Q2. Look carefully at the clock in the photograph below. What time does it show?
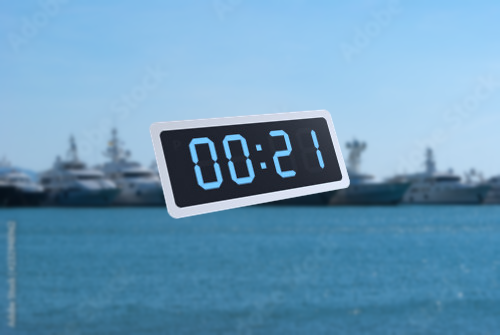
0:21
